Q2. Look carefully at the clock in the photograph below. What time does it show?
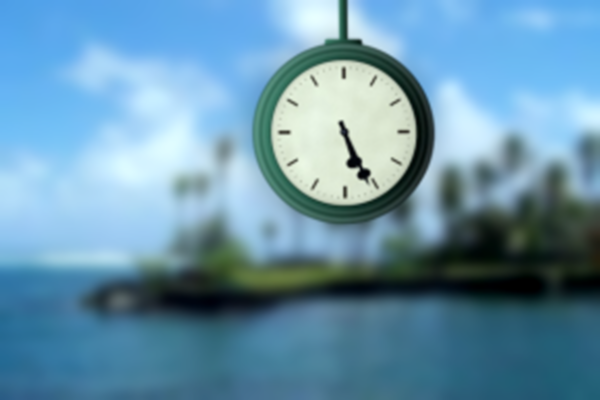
5:26
